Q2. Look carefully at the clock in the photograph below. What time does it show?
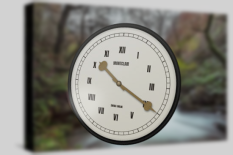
10:20
